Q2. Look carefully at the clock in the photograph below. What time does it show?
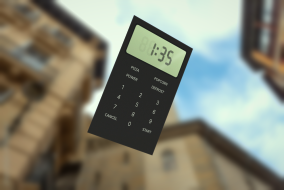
1:35
